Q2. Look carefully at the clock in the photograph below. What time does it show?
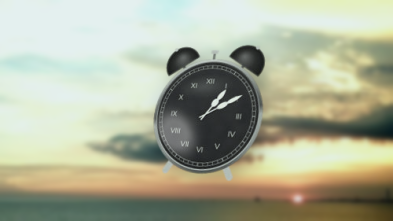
1:10
